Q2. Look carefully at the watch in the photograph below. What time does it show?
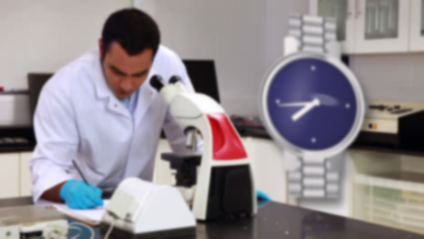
7:44
